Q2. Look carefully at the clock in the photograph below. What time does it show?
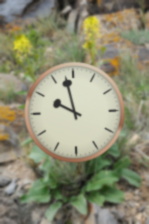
9:58
